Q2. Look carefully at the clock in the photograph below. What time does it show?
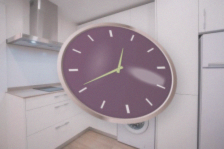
12:41
